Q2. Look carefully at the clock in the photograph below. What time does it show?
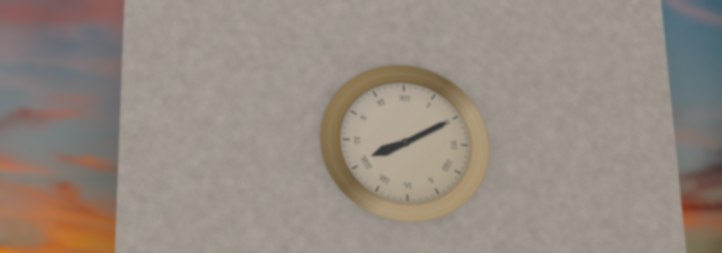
8:10
